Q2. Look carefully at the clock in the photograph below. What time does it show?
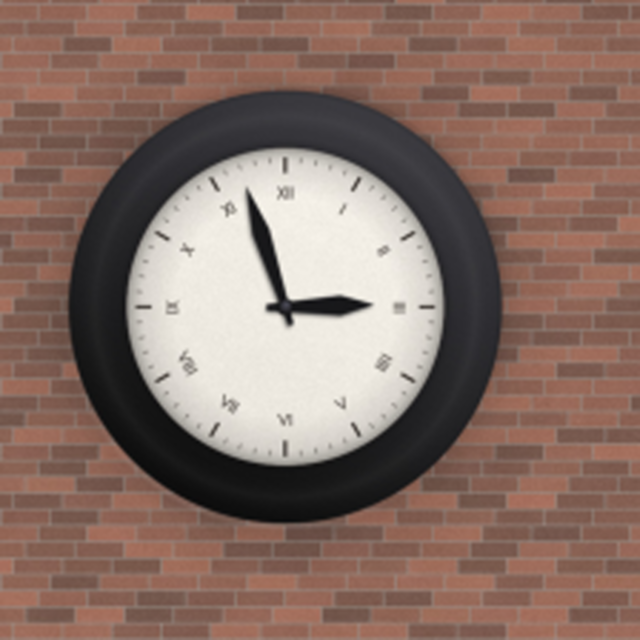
2:57
